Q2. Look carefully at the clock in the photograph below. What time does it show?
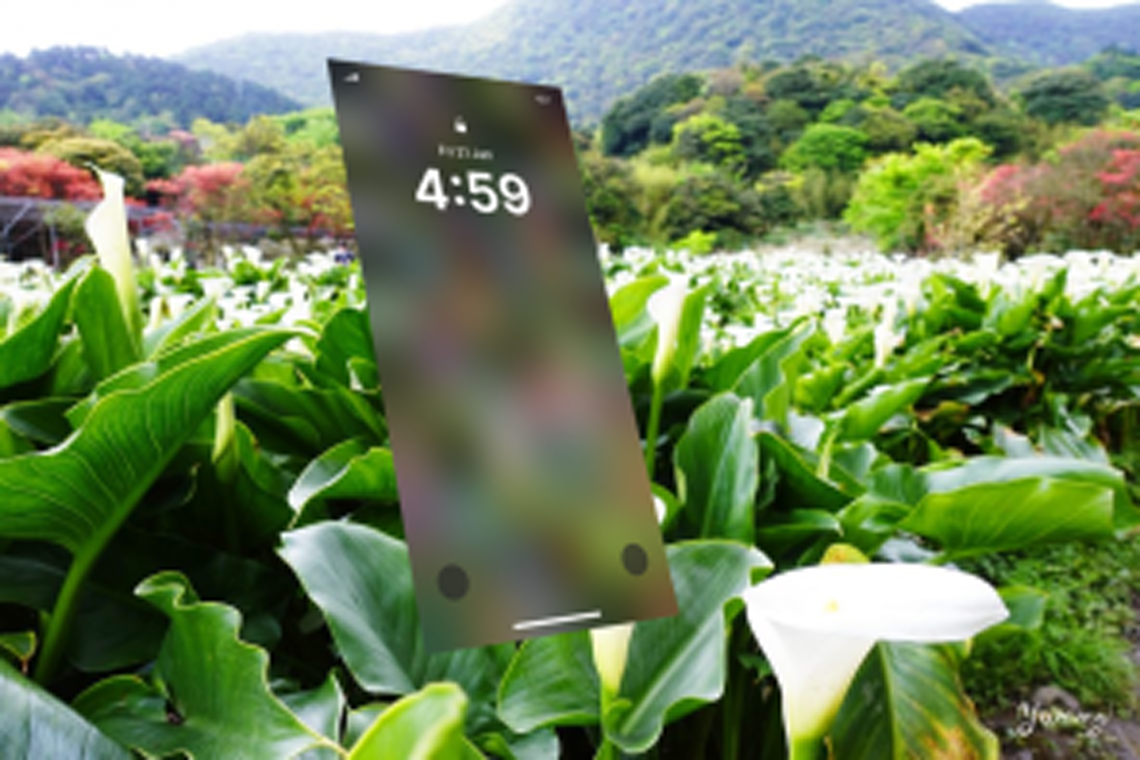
4:59
